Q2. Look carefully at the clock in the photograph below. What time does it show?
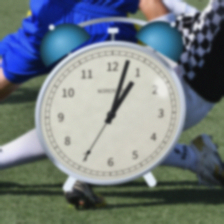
1:02:35
